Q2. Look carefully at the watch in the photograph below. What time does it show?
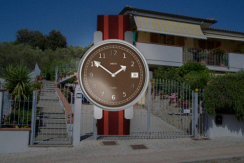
1:51
